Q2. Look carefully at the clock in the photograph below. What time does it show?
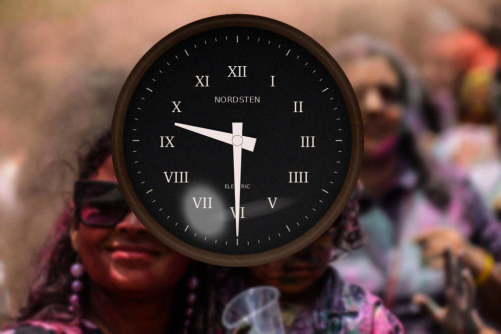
9:30
